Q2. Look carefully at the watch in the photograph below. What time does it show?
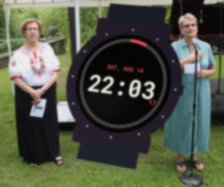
22:03
